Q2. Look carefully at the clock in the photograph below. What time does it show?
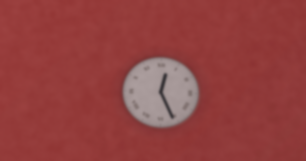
12:26
